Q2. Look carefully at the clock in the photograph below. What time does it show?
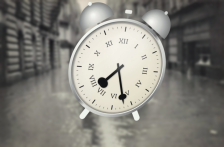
7:27
